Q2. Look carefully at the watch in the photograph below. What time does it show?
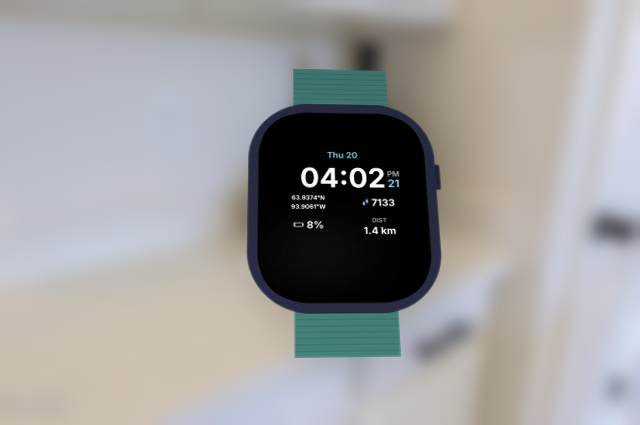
4:02:21
